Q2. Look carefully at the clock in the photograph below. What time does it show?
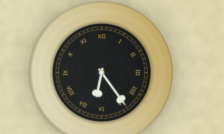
6:24
